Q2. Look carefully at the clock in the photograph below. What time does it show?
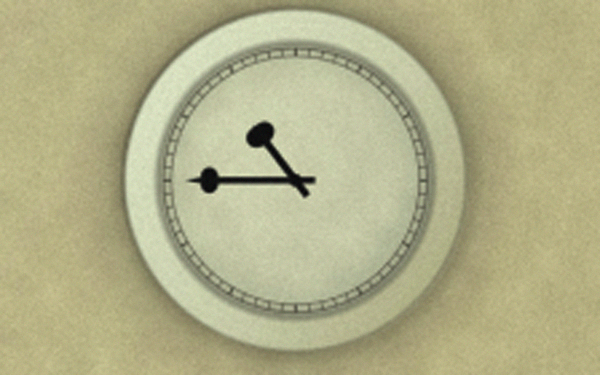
10:45
